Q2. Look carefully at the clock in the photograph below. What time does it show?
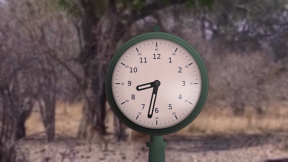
8:32
